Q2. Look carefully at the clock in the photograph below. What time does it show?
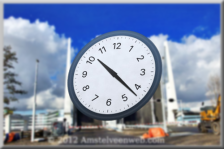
10:22
